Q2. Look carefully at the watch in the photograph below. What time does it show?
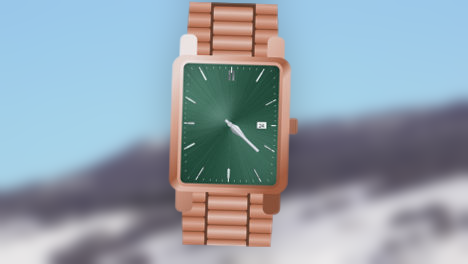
4:22
